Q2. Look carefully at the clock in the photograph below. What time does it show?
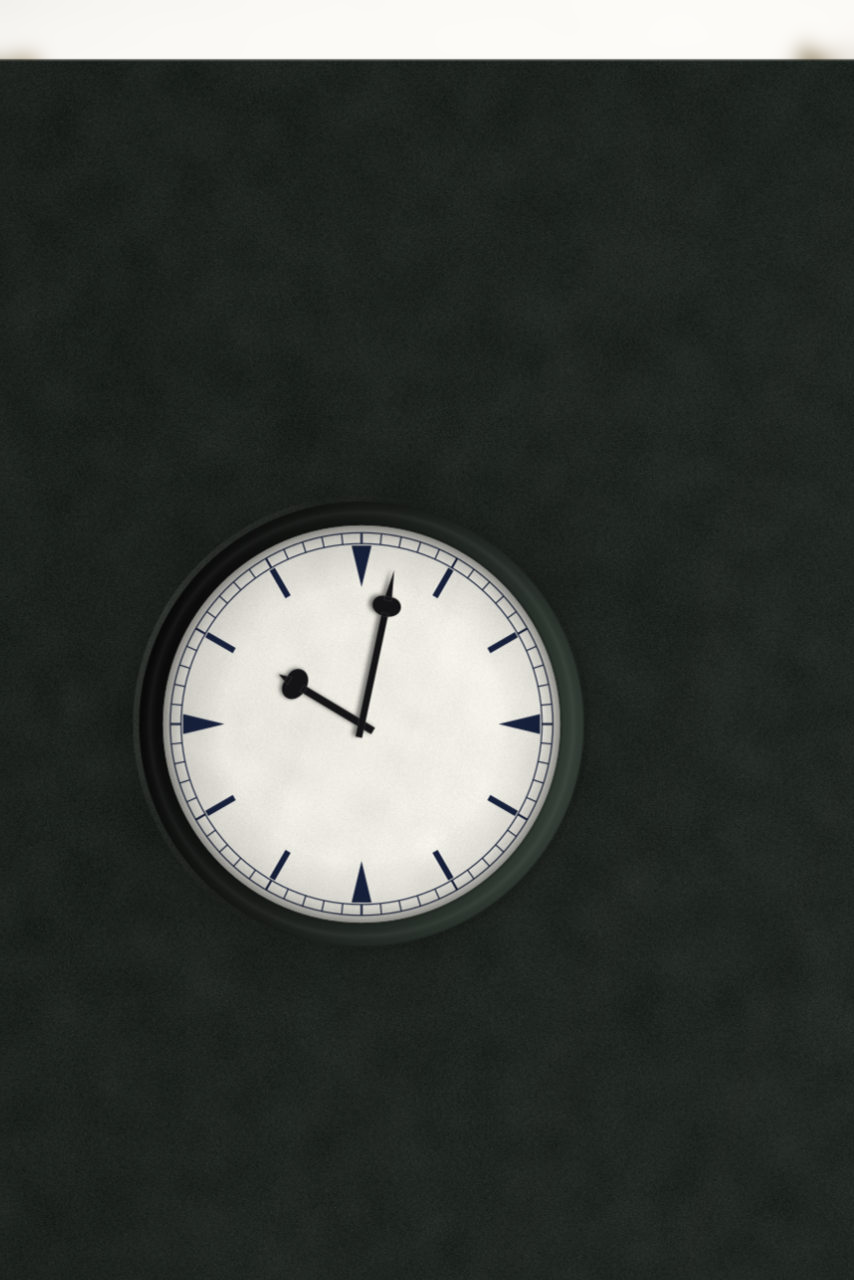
10:02
